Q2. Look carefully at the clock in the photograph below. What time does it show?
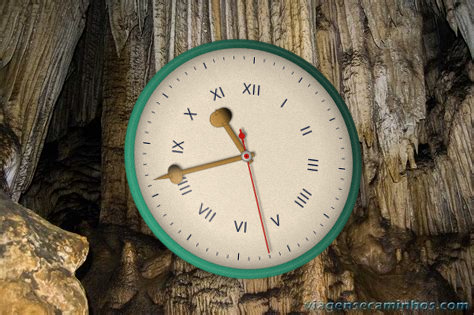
10:41:27
